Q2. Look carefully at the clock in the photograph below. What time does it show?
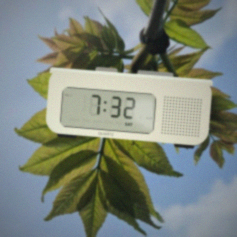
7:32
